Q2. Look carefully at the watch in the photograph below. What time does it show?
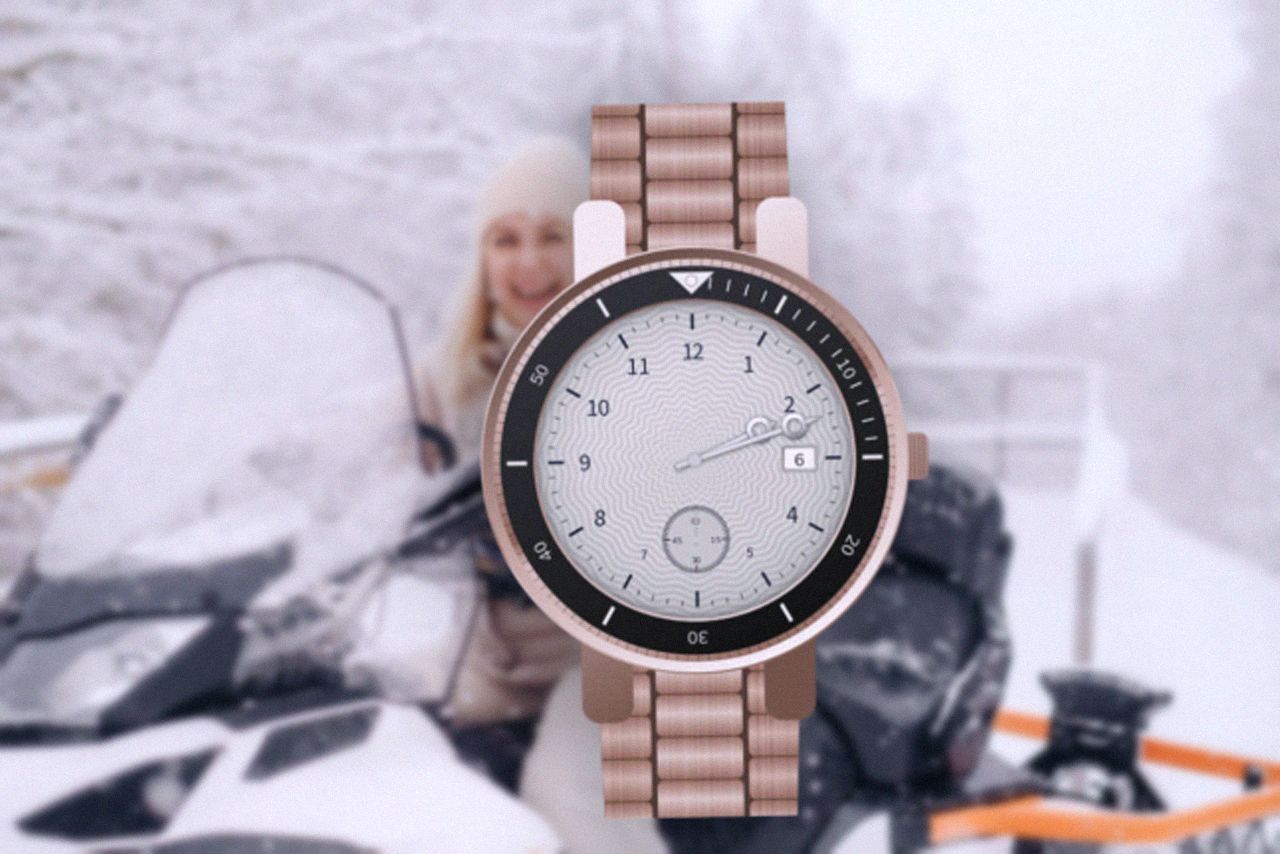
2:12
